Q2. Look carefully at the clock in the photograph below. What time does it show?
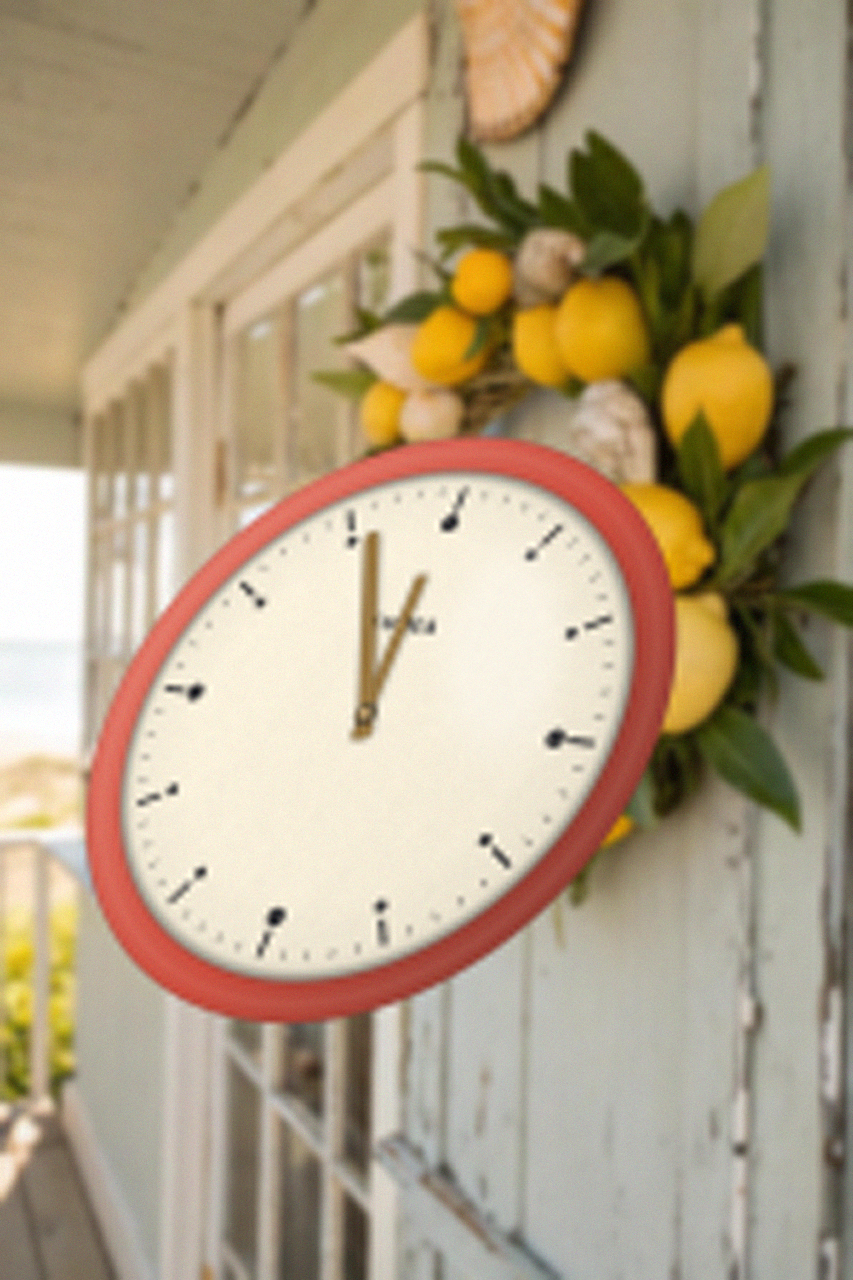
11:56
